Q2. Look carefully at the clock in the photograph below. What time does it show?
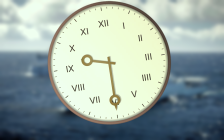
9:30
